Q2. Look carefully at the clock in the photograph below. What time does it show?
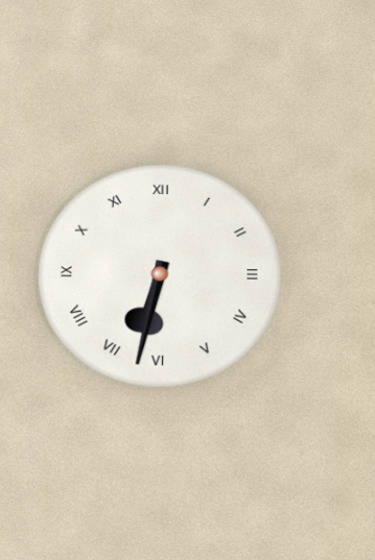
6:32
